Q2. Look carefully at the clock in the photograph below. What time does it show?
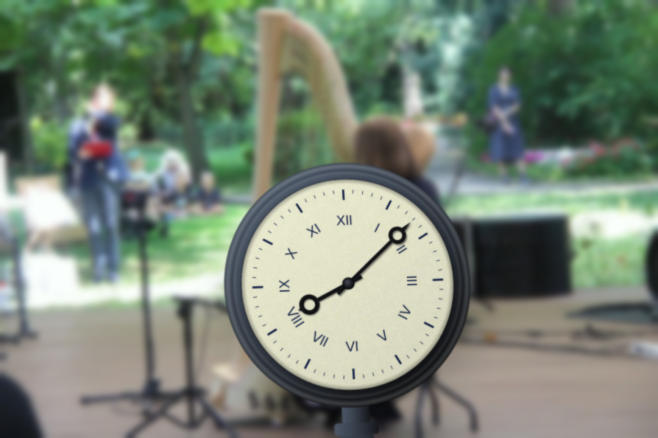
8:08
